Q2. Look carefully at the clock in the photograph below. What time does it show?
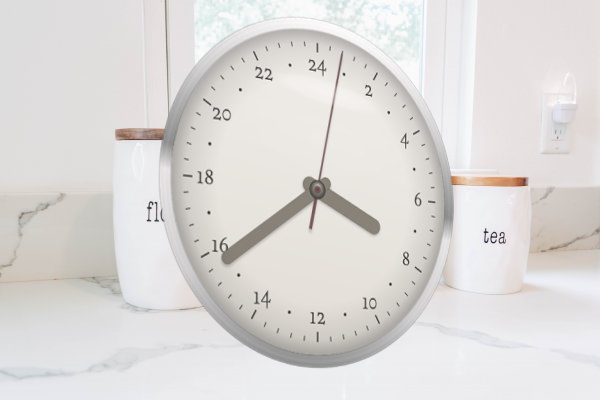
7:39:02
